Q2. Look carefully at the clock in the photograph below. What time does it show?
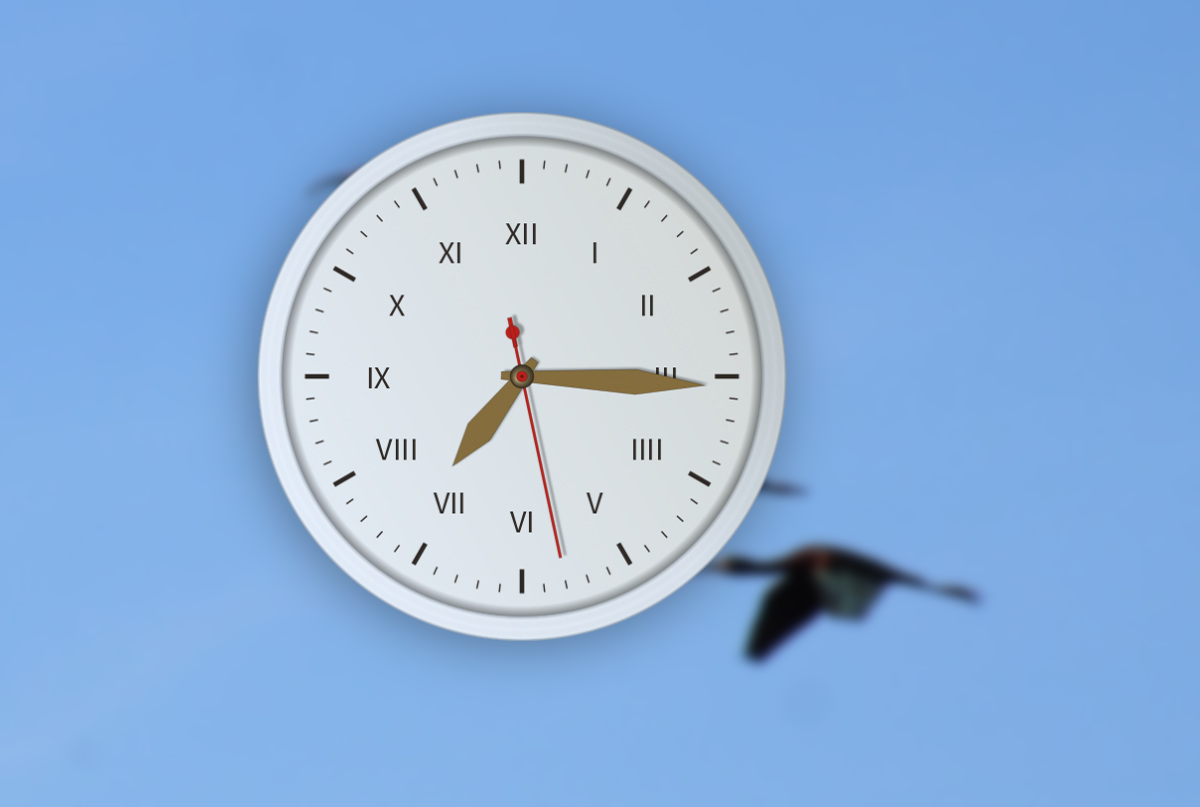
7:15:28
